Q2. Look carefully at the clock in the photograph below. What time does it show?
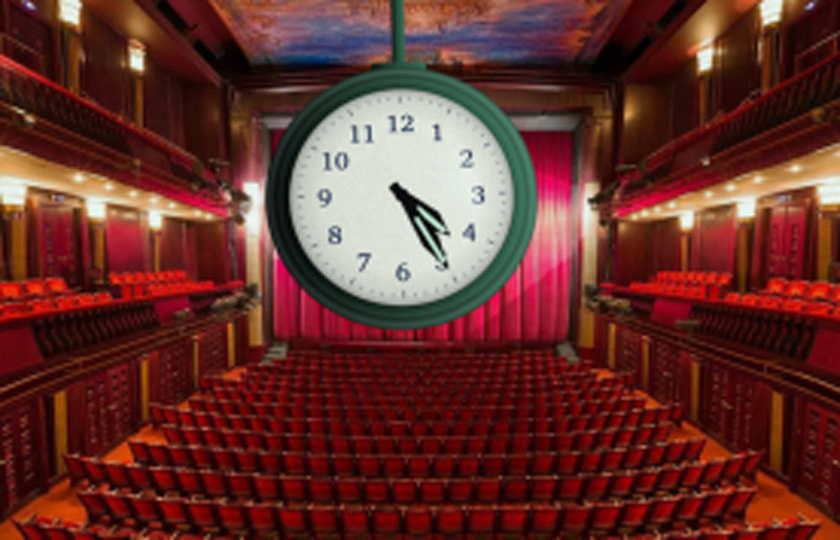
4:25
